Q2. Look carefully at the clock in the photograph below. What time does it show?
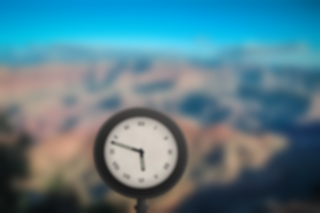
5:48
